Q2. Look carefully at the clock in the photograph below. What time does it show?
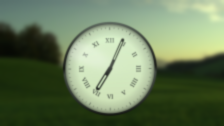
7:04
